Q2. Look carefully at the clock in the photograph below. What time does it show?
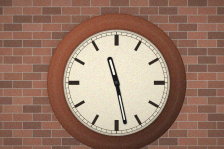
11:28
